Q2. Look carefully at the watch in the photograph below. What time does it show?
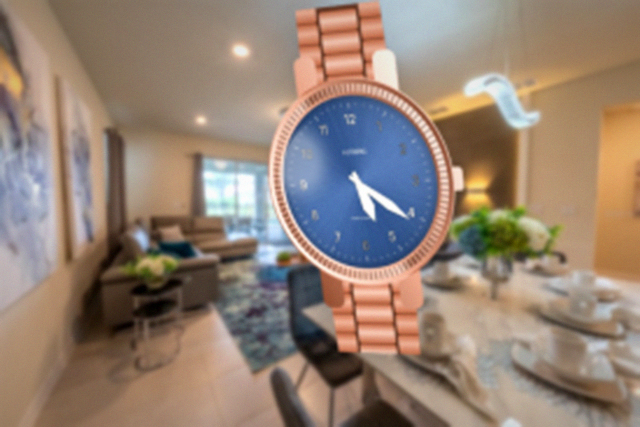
5:21
